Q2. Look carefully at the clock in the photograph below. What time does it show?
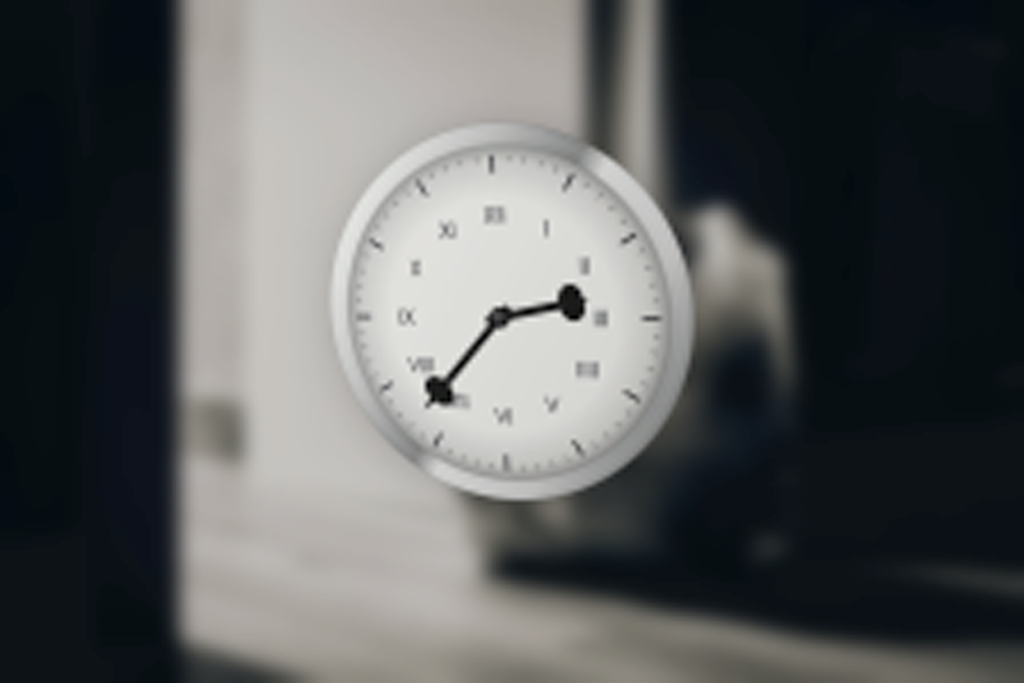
2:37
